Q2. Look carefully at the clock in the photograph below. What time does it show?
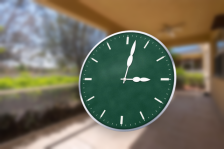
3:02
